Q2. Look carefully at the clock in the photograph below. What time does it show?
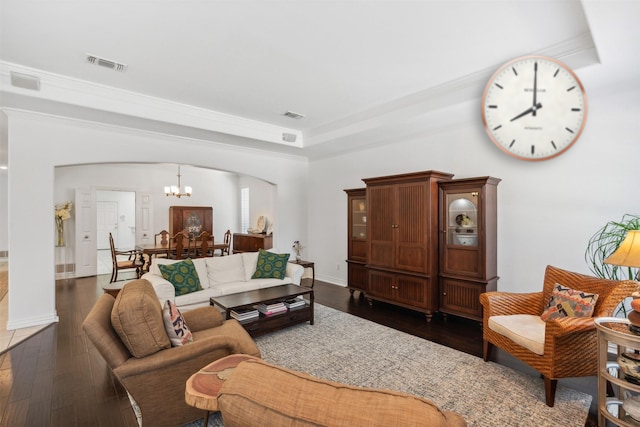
8:00
